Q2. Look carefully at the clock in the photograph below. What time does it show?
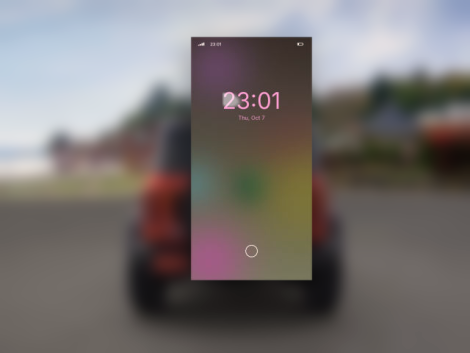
23:01
